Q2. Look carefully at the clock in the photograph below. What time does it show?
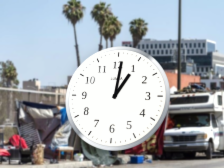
1:01
